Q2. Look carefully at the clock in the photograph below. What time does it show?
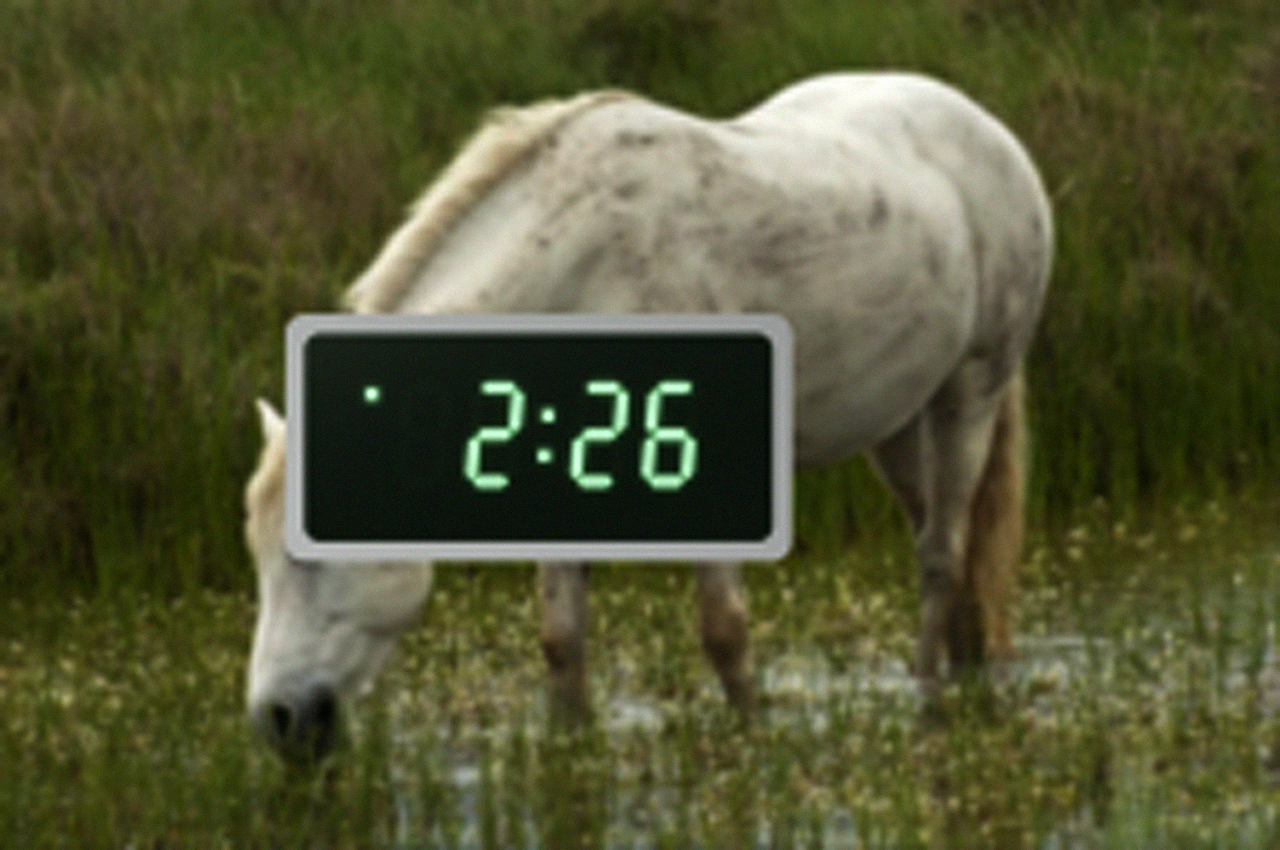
2:26
